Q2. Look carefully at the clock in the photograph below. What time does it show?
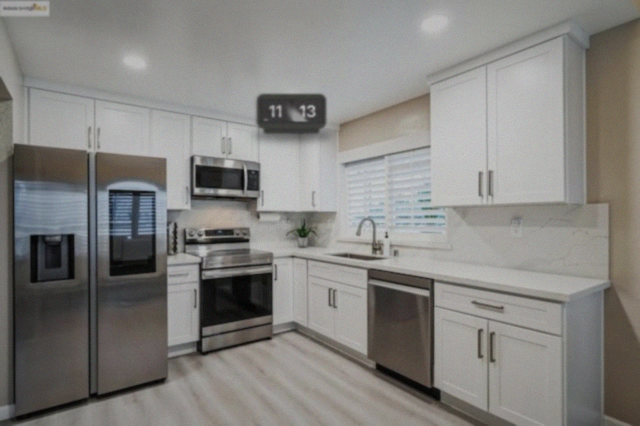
11:13
